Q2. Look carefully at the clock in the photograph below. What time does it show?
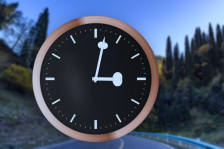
3:02
